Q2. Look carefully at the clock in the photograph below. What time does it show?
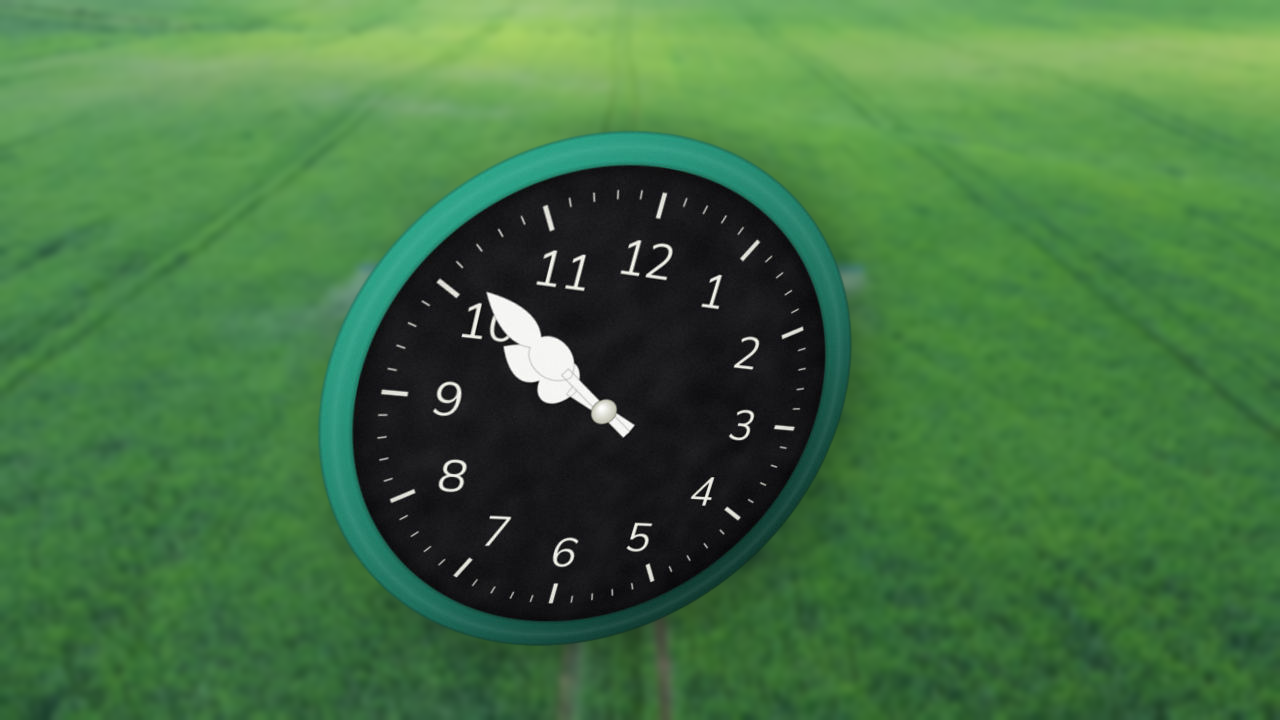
9:51
